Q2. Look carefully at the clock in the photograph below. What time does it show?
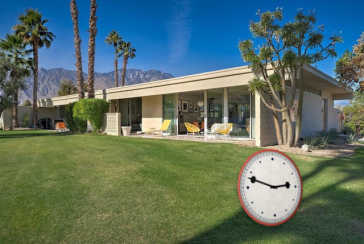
2:48
